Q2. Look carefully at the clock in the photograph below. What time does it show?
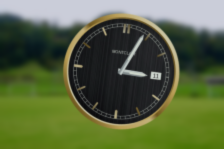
3:04
